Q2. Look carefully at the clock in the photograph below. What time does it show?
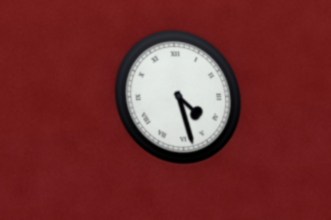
4:28
